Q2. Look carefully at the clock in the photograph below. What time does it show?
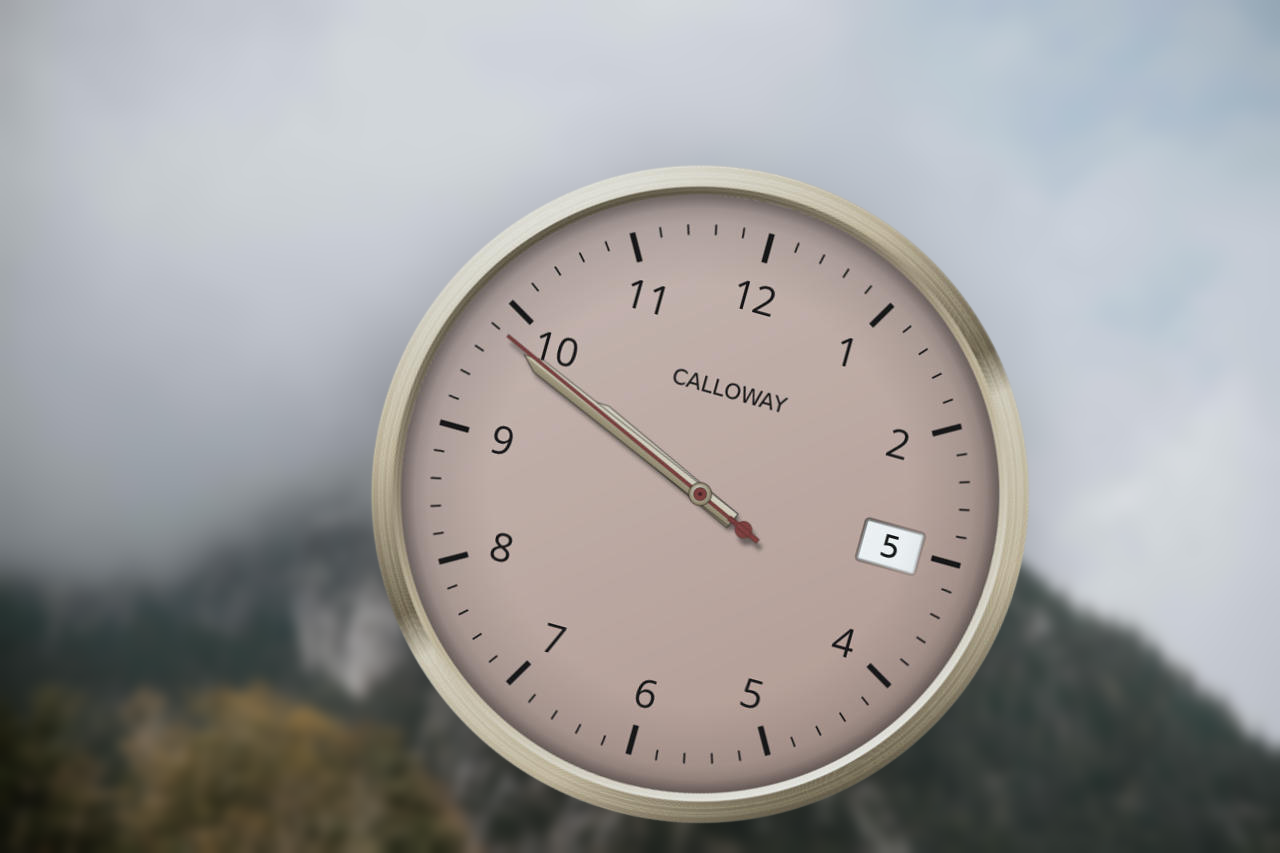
9:48:49
